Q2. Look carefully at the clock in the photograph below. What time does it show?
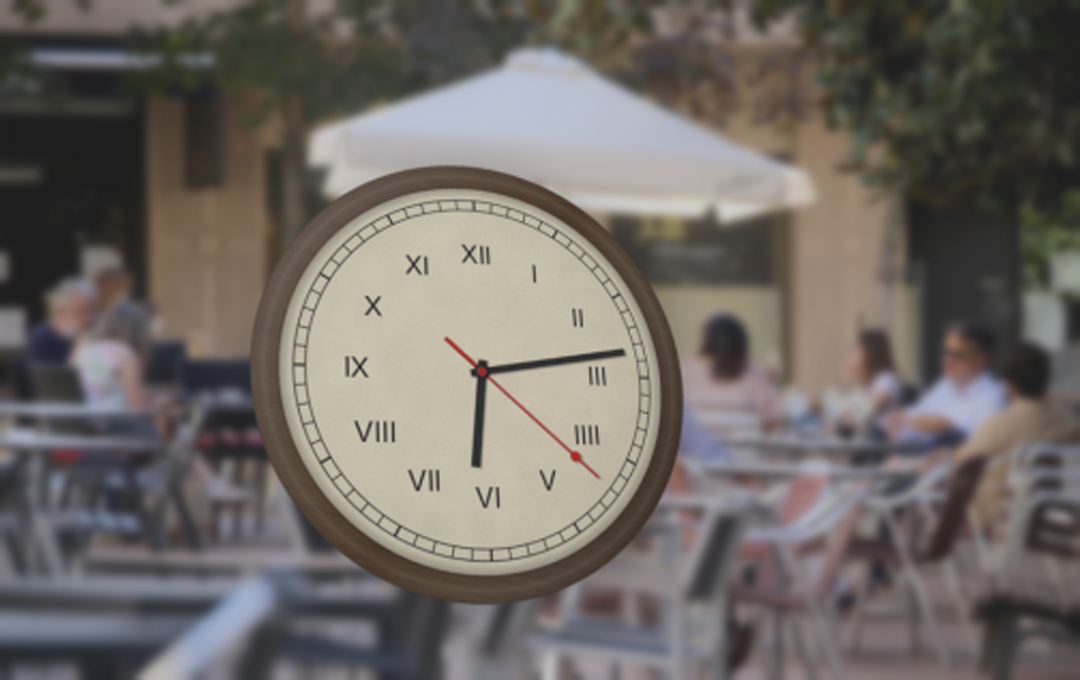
6:13:22
